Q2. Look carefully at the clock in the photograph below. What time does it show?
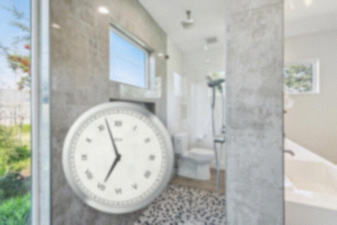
6:57
